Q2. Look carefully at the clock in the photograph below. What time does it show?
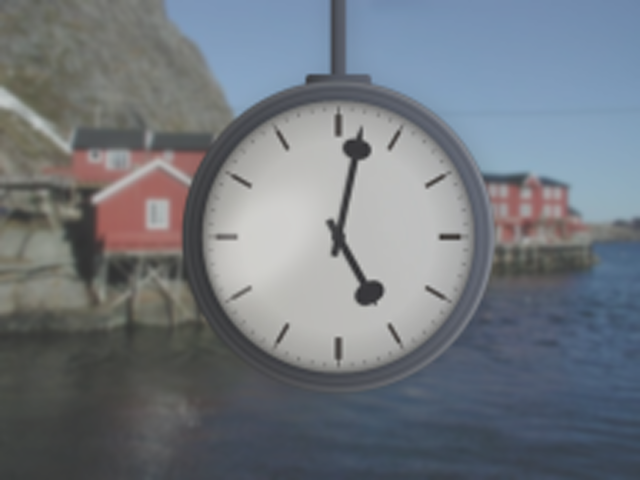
5:02
